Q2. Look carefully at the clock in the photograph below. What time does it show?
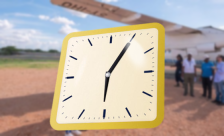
6:05
